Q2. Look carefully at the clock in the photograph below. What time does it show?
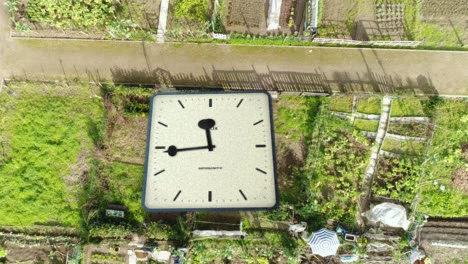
11:44
